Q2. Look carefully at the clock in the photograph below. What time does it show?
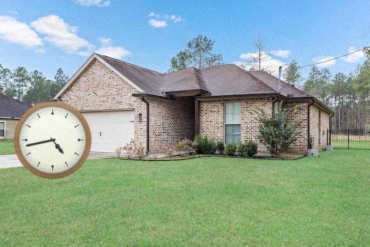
4:43
